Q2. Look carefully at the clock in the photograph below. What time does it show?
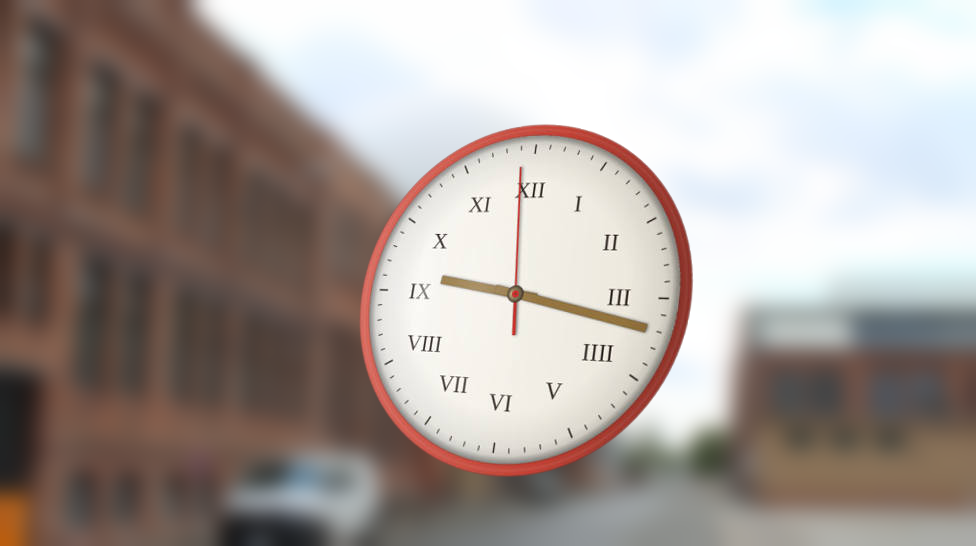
9:16:59
